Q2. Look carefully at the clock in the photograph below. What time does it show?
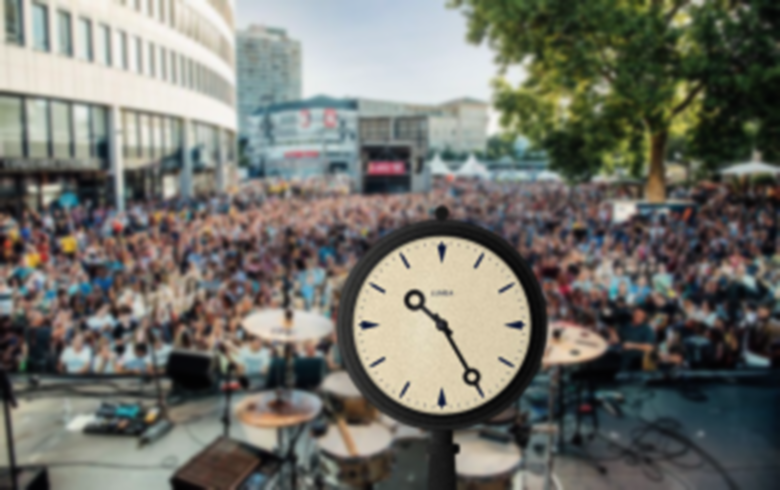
10:25
